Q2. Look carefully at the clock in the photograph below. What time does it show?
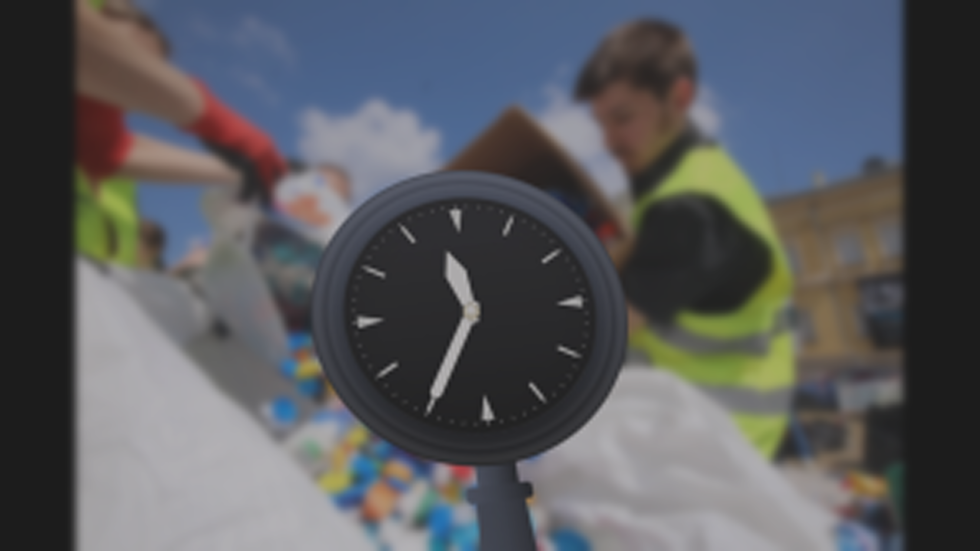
11:35
